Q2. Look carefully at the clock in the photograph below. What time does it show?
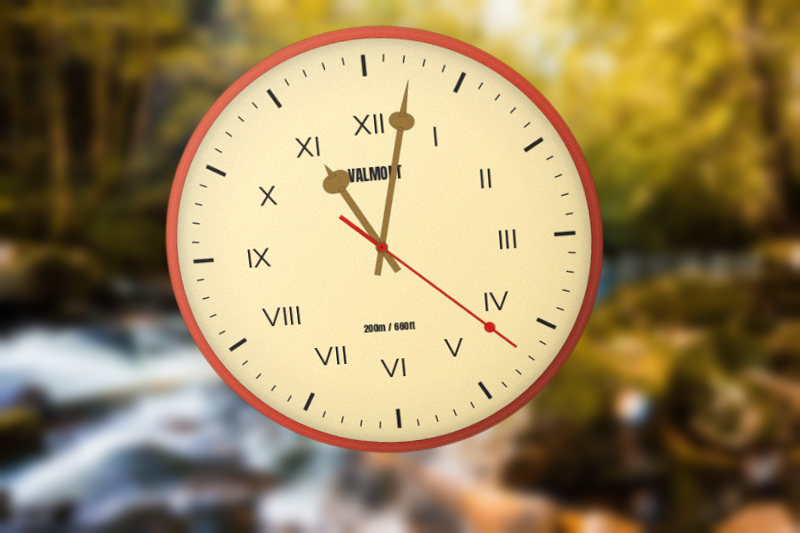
11:02:22
